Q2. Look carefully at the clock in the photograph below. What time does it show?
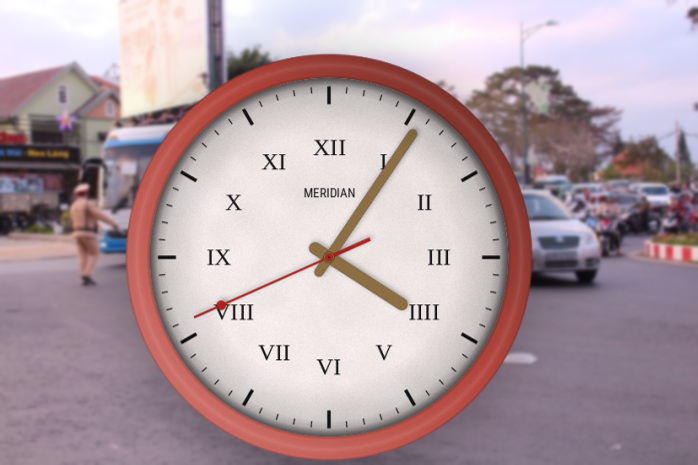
4:05:41
